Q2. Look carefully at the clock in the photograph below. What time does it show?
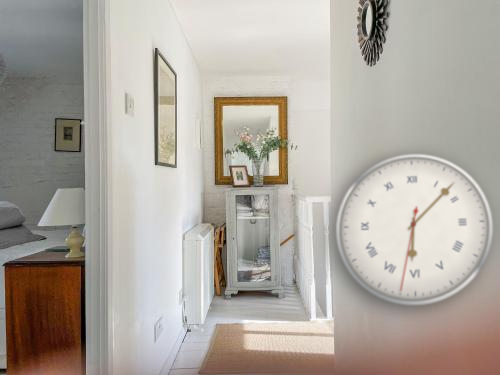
6:07:32
